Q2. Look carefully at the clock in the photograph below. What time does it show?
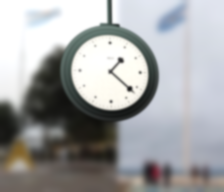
1:22
